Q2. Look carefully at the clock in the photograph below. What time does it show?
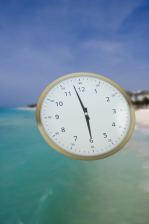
5:58
